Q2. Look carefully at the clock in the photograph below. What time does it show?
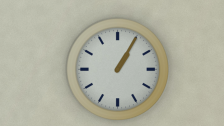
1:05
